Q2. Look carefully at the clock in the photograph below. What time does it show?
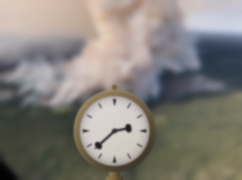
2:38
